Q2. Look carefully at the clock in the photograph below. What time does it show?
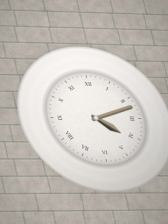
4:12
